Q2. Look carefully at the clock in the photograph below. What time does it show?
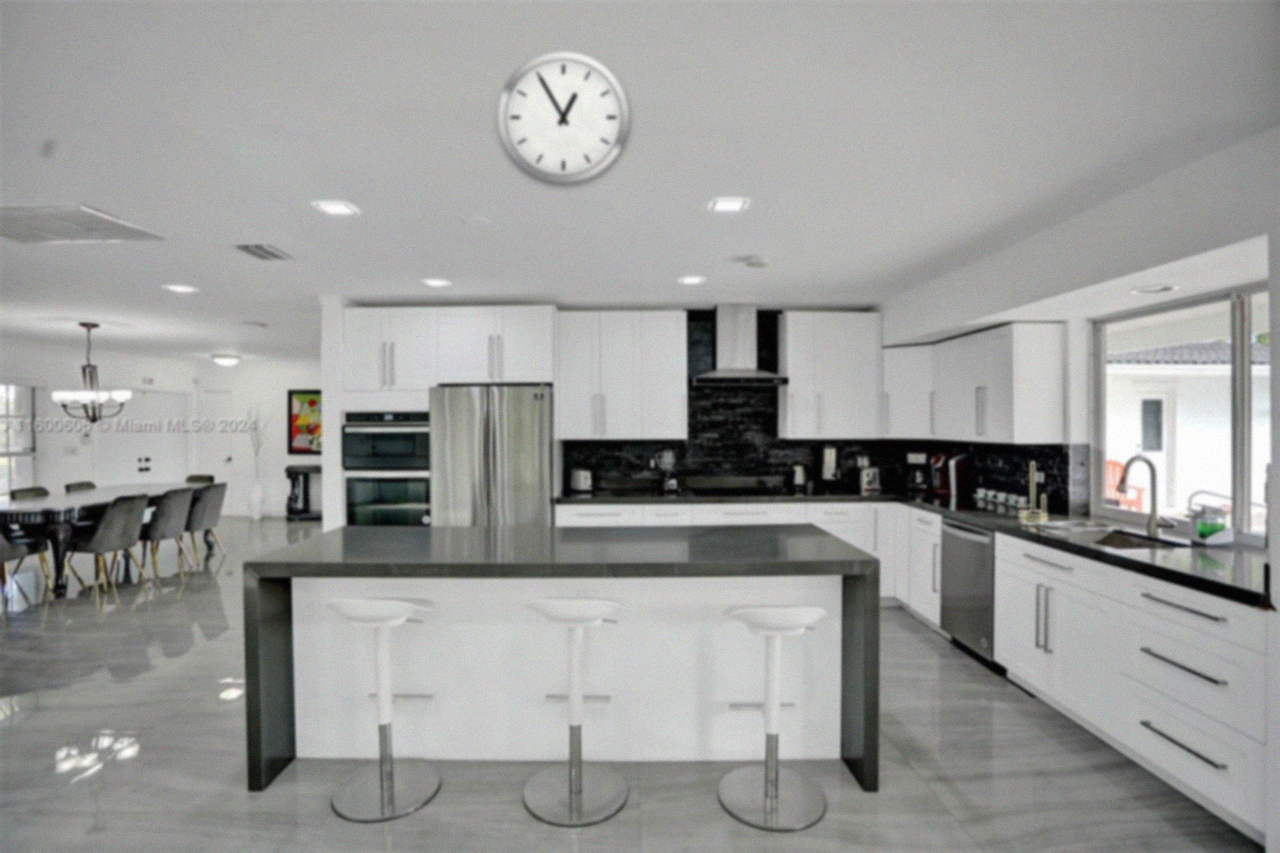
12:55
